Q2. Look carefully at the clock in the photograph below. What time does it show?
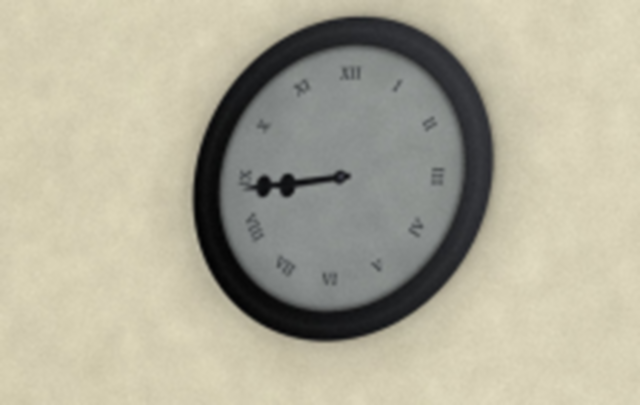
8:44
